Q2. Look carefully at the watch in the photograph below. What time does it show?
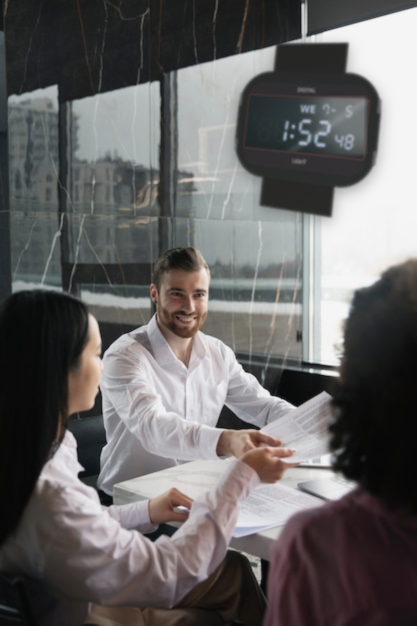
1:52:48
